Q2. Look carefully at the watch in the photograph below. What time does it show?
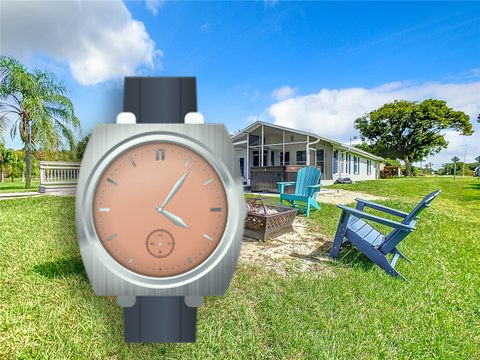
4:06
